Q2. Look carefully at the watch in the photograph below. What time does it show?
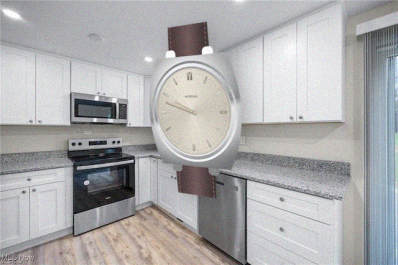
9:48
